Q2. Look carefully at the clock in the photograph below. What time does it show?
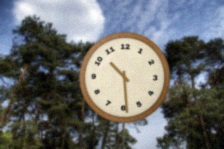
10:29
